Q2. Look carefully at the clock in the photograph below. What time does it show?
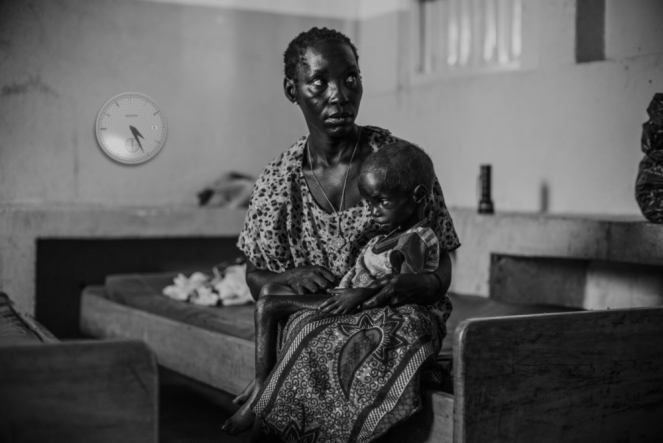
4:26
